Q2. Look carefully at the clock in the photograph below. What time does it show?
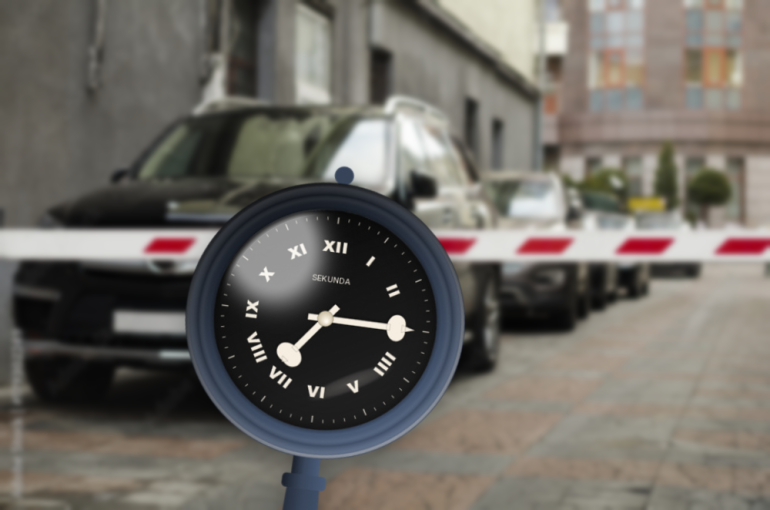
7:15
